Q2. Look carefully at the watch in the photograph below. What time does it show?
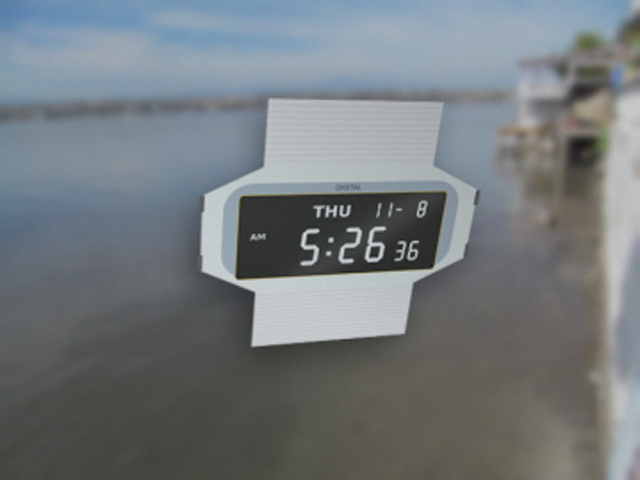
5:26:36
